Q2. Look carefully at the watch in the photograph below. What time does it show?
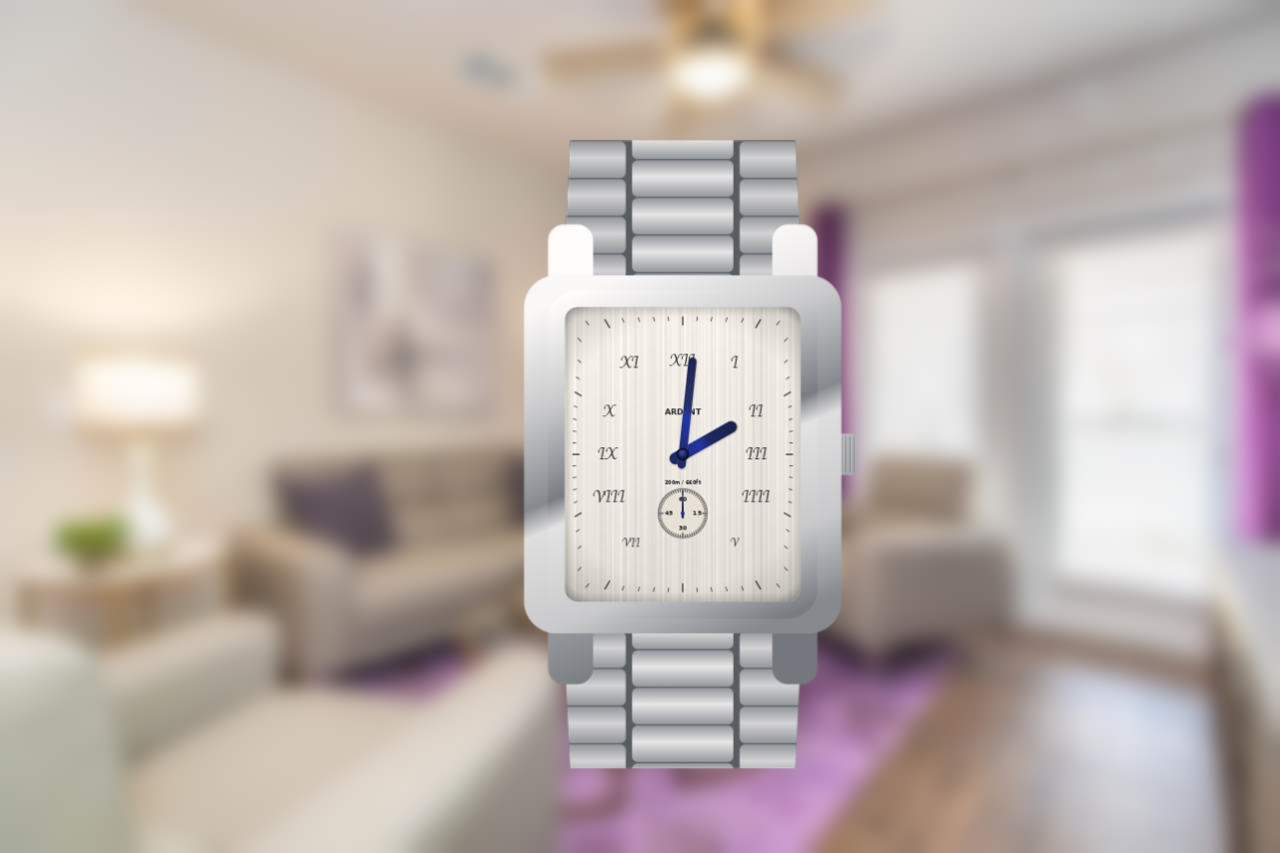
2:01
